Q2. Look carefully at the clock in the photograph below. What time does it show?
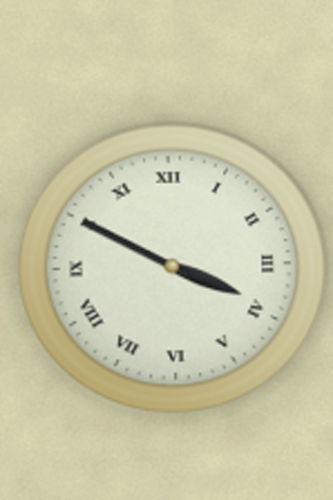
3:50
